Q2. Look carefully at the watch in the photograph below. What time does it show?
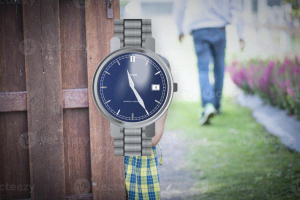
11:25
